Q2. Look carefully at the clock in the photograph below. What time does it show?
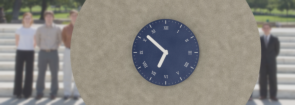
6:52
